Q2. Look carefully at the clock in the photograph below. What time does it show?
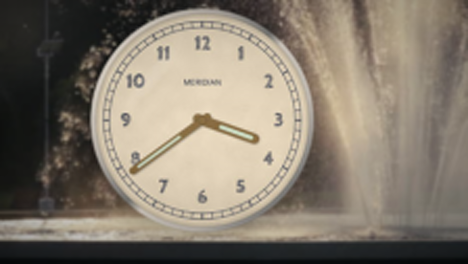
3:39
